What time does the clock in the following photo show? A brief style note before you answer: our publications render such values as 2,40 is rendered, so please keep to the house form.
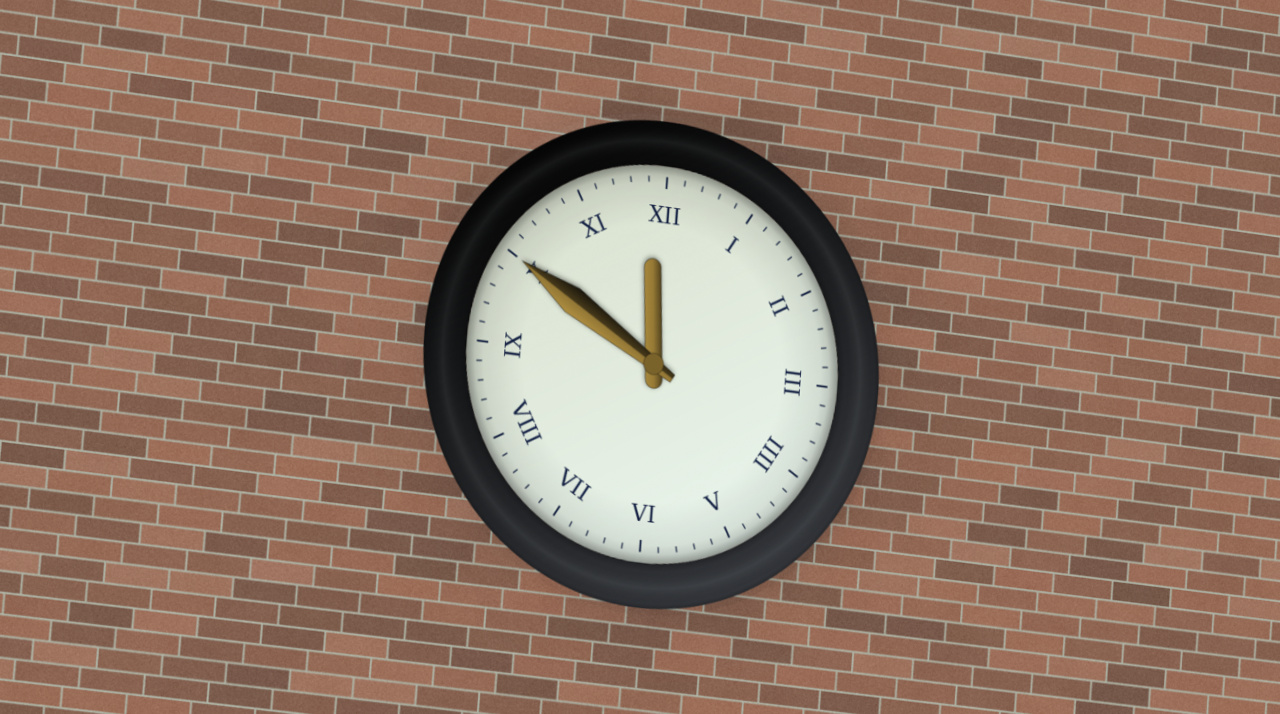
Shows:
11,50
